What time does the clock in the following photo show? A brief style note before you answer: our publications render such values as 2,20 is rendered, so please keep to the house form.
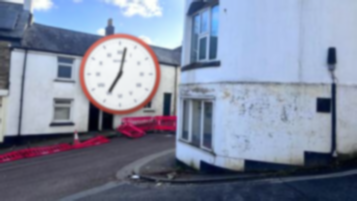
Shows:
7,02
